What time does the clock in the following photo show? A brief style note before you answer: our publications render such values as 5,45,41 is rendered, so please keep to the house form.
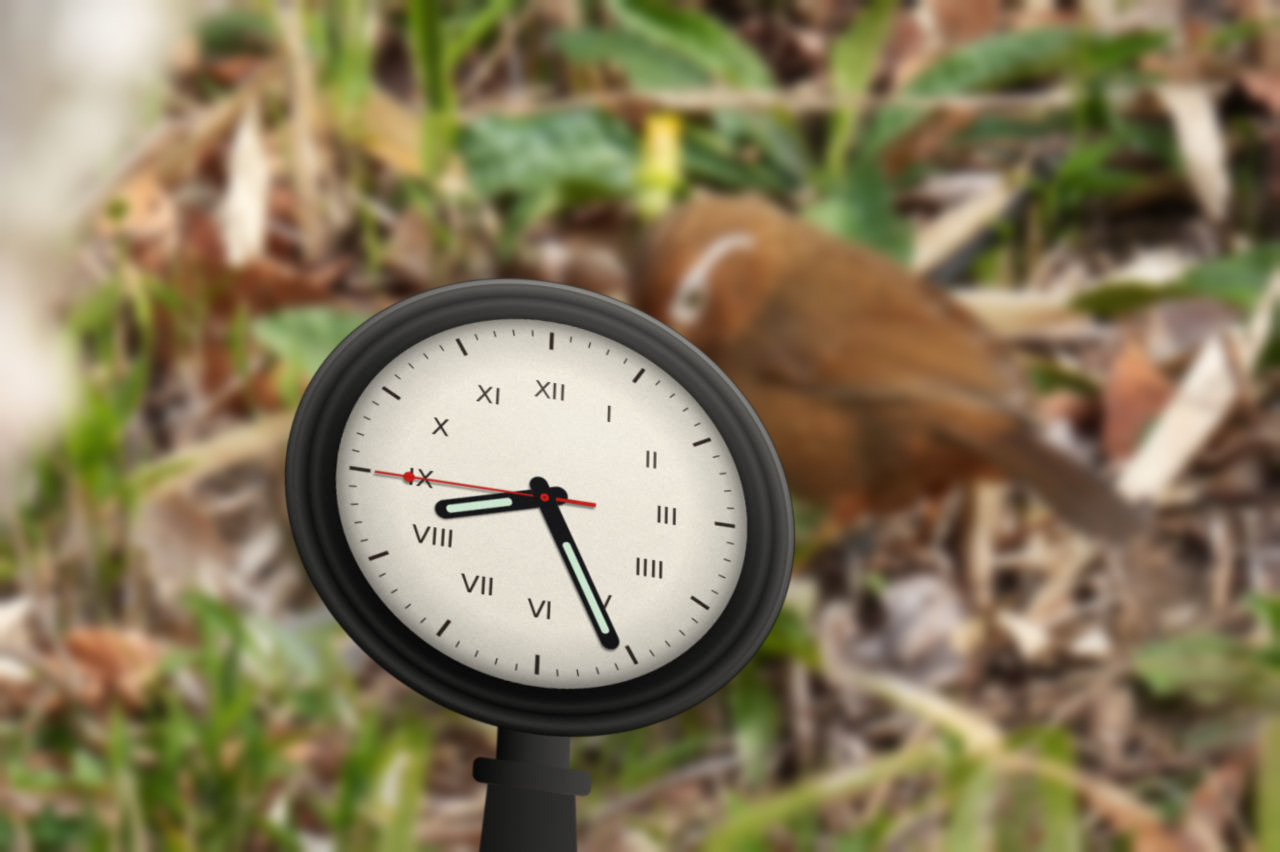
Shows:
8,25,45
